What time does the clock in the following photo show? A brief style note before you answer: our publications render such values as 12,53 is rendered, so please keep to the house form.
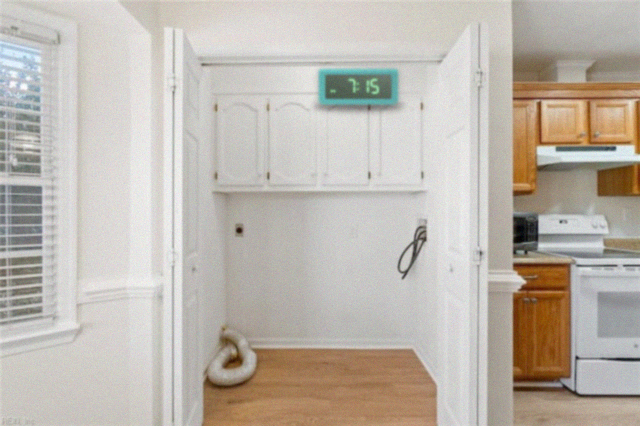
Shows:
7,15
